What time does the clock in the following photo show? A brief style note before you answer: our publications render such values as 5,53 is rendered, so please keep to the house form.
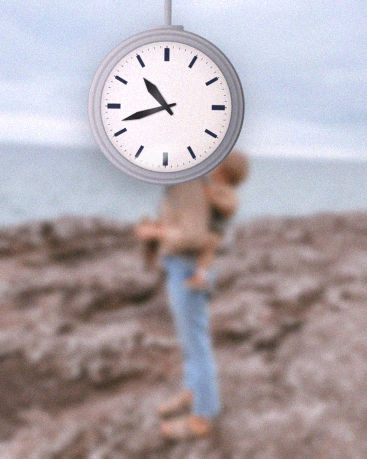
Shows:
10,42
